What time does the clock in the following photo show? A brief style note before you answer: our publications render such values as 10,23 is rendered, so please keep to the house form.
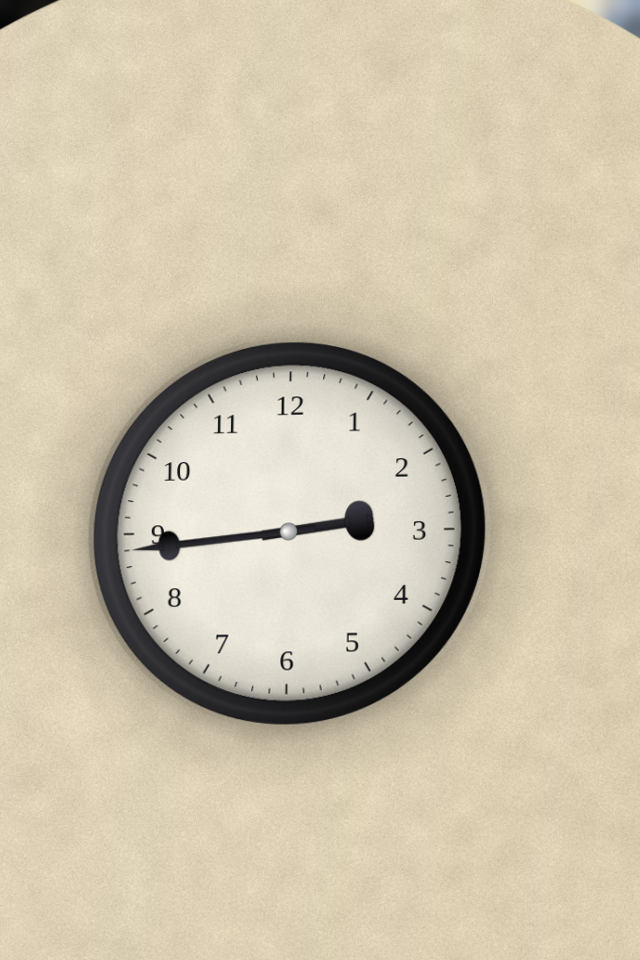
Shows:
2,44
